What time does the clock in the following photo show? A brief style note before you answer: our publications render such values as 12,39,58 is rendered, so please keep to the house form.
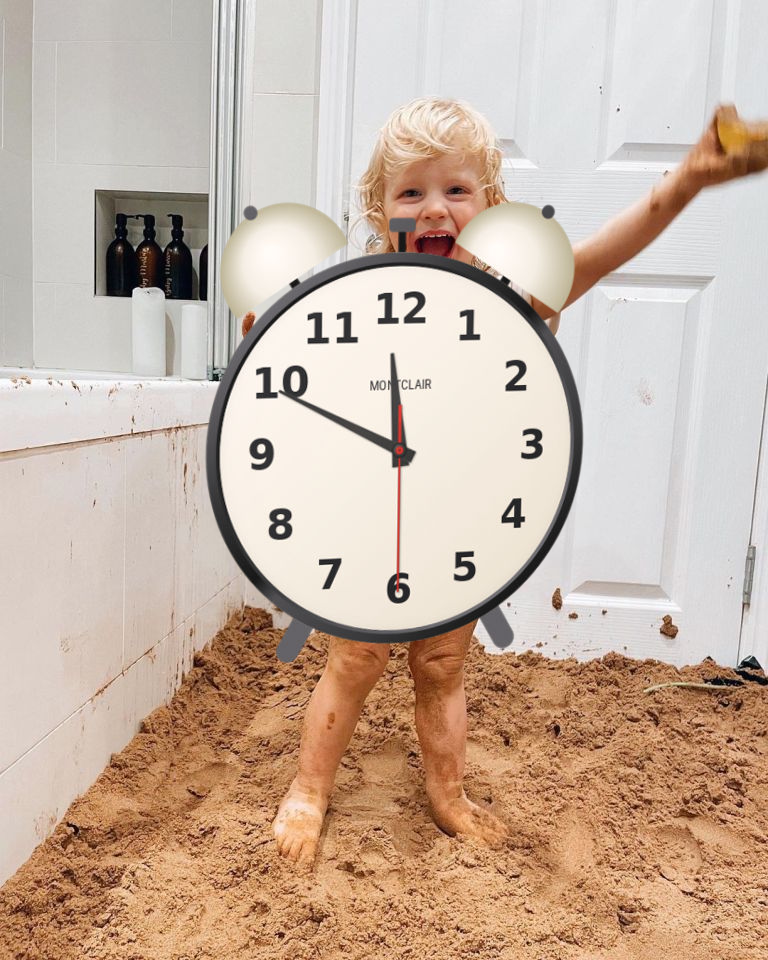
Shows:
11,49,30
